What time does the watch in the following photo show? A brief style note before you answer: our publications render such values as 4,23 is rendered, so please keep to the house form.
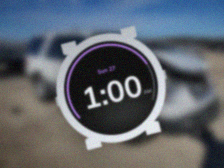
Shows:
1,00
